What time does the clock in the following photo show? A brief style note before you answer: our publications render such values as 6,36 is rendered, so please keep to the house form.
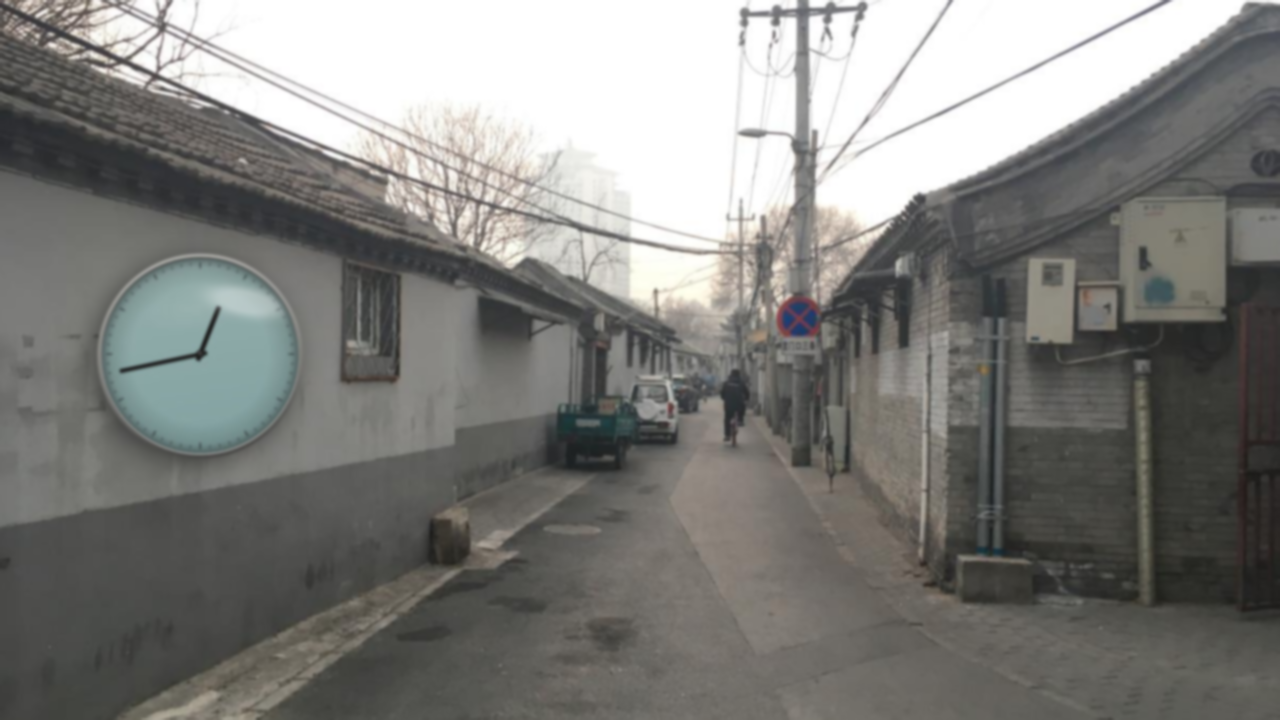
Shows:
12,43
